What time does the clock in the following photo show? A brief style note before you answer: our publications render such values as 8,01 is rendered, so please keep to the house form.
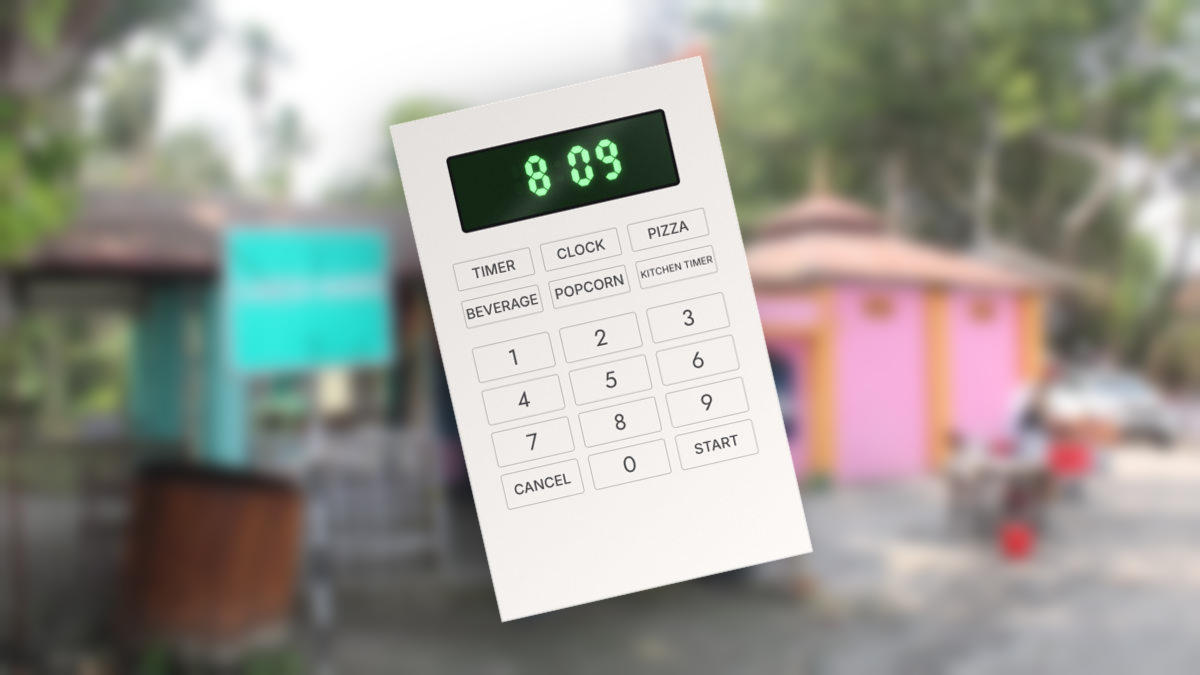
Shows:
8,09
